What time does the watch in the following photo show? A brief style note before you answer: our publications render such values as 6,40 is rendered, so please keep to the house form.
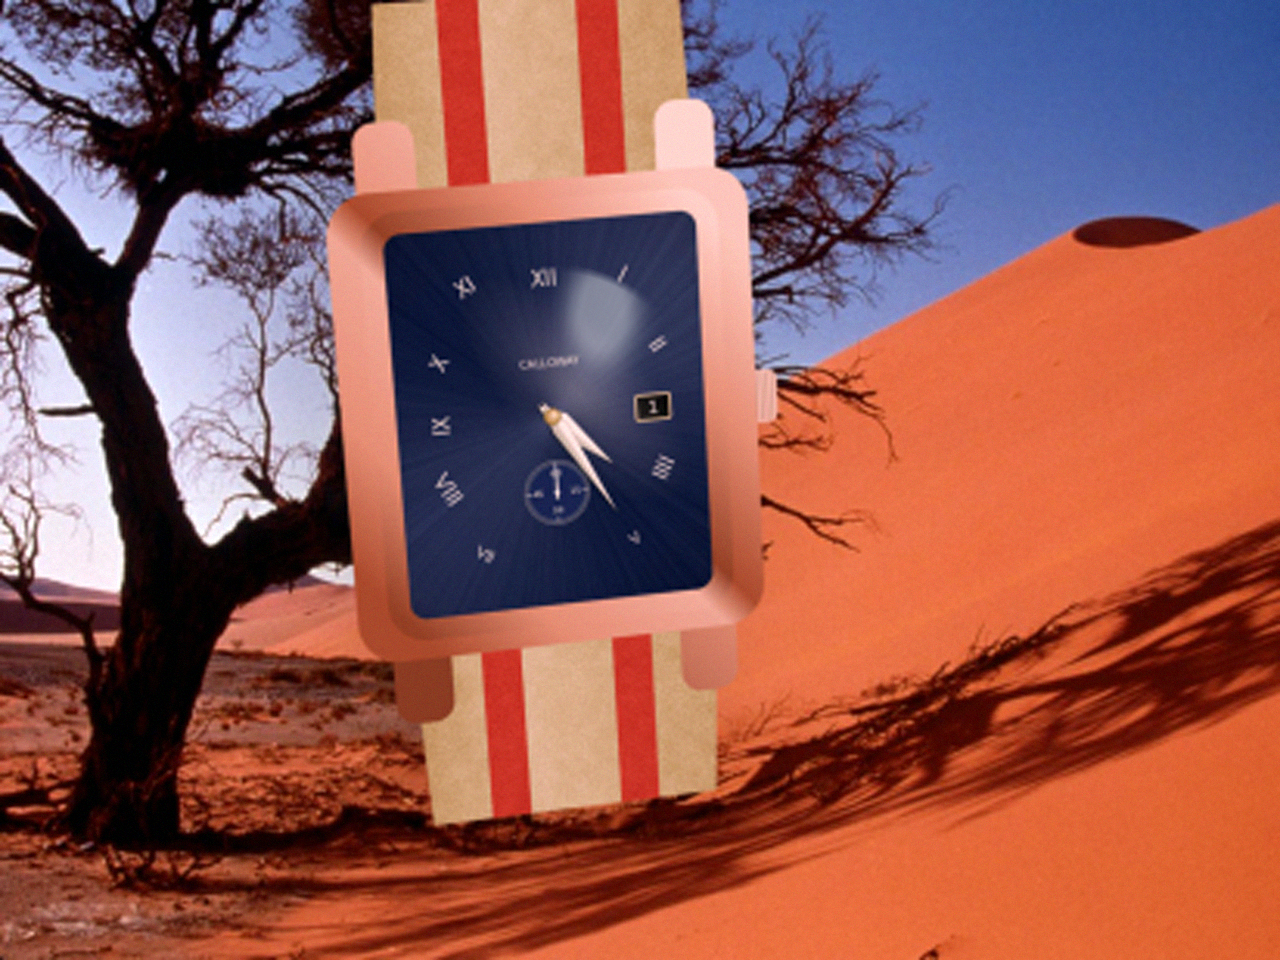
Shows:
4,25
